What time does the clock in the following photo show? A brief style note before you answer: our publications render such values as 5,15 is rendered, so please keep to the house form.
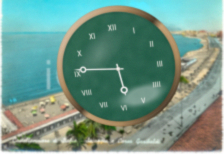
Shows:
5,46
